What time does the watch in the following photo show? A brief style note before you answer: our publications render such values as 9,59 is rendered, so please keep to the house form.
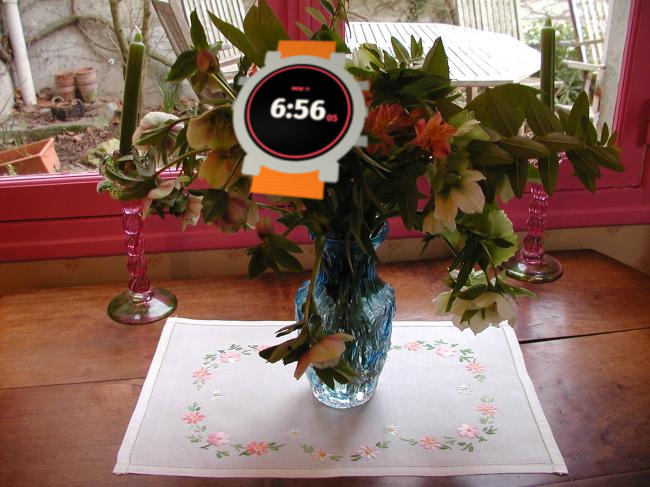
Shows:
6,56
